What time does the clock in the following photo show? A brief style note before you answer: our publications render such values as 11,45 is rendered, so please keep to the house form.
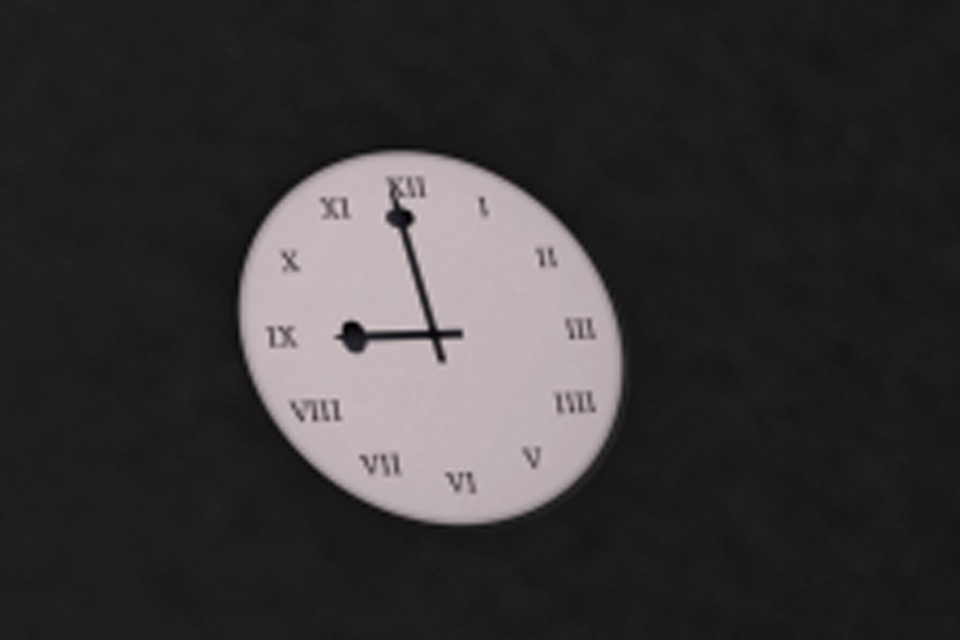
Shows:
8,59
